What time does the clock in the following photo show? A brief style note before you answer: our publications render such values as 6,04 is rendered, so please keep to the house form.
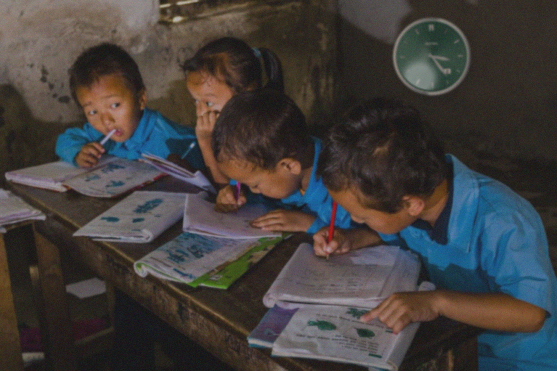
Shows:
3,24
